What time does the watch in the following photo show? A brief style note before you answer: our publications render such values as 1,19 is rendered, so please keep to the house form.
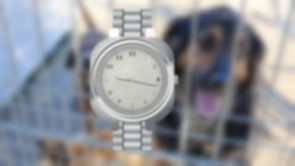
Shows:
9,17
